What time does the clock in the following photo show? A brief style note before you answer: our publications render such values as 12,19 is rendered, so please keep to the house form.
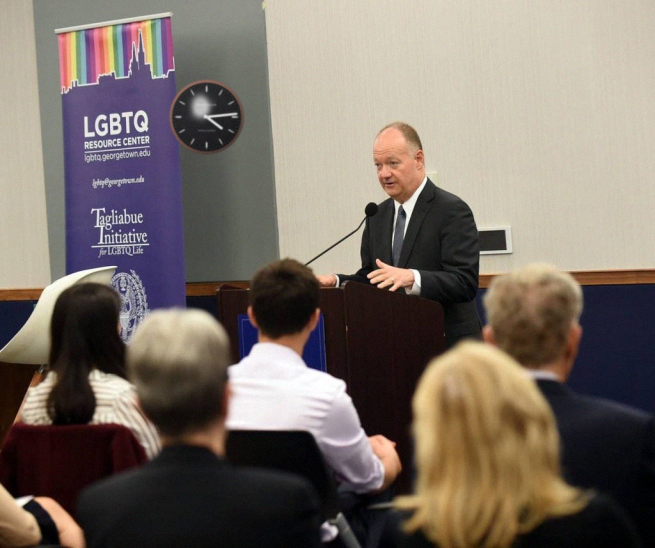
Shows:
4,14
